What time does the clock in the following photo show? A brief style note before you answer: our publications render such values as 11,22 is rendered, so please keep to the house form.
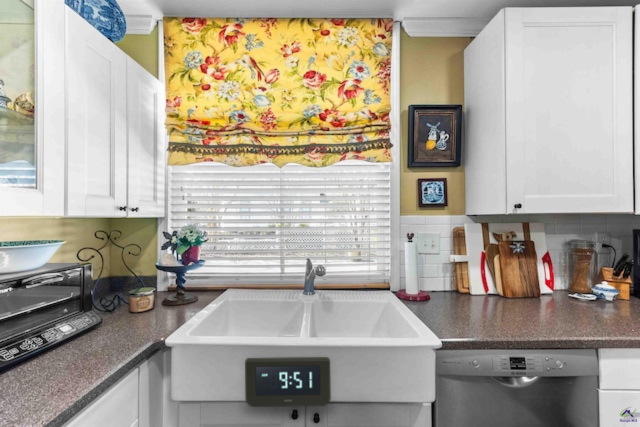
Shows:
9,51
